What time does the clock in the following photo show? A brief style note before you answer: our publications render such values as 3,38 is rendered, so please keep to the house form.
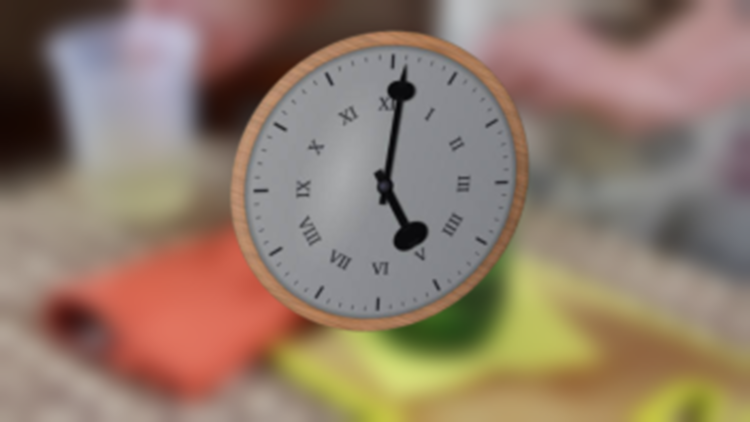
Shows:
5,01
